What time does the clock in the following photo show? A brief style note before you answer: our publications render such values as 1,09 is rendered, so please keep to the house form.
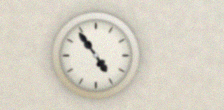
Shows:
4,54
